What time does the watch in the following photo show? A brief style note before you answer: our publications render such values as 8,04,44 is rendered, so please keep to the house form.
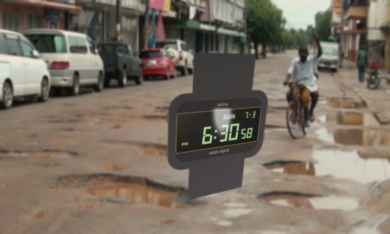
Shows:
6,30,58
